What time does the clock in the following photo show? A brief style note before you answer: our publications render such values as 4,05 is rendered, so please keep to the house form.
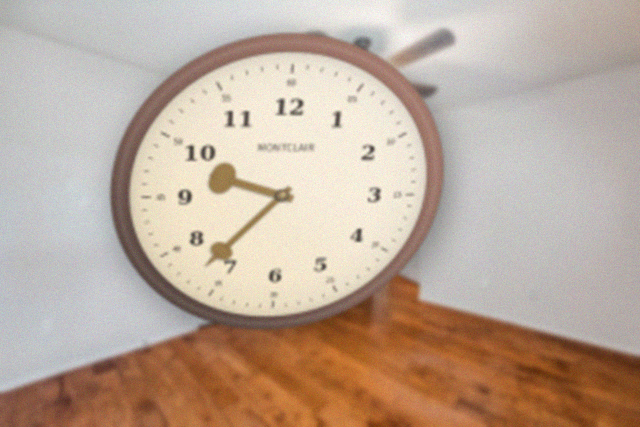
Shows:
9,37
